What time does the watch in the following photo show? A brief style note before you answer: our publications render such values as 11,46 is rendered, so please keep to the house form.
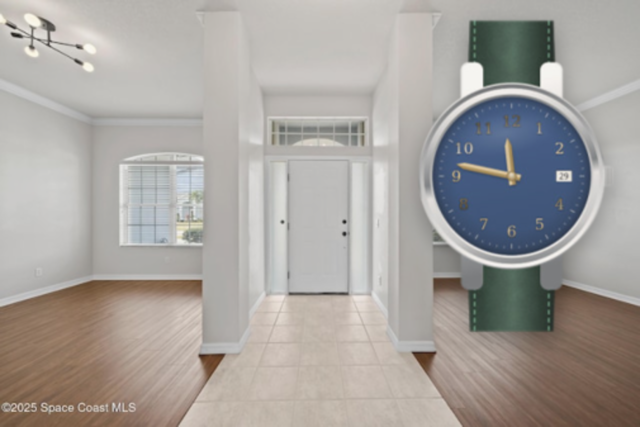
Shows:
11,47
